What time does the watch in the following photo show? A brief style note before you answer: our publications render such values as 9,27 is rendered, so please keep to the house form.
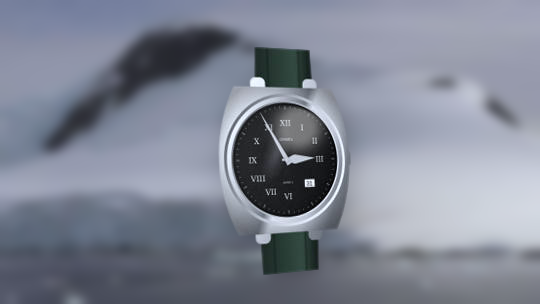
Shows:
2,55
